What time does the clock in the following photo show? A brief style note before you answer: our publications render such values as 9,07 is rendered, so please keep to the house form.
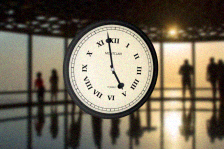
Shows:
4,58
